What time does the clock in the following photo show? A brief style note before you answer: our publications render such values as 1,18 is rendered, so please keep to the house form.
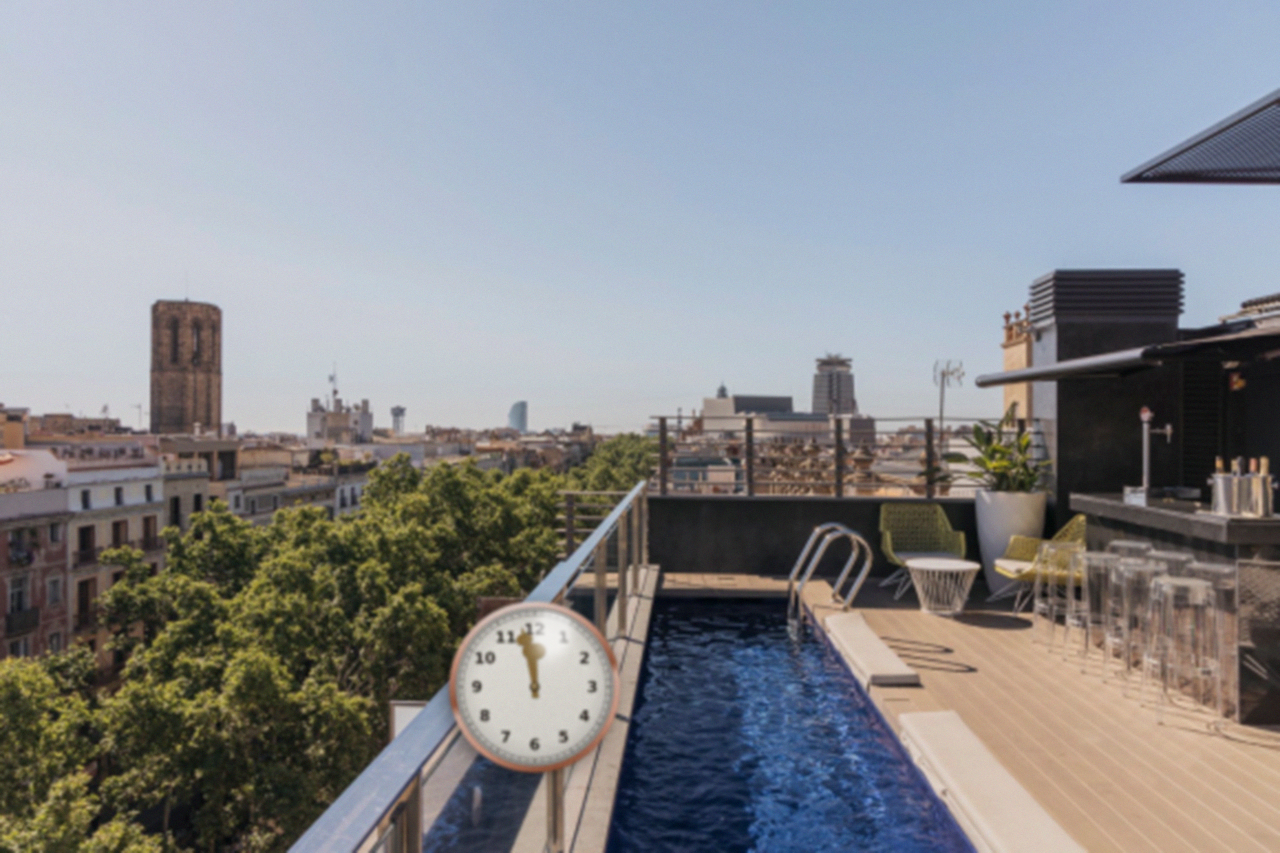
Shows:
11,58
